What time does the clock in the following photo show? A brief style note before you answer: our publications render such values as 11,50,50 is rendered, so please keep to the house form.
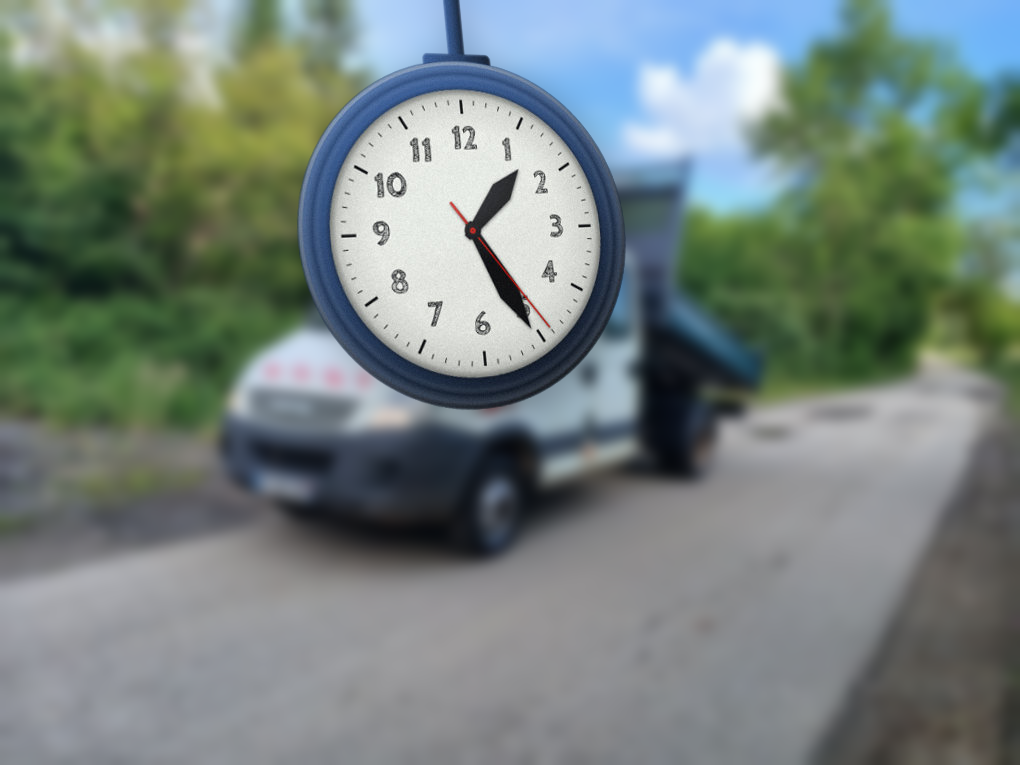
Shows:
1,25,24
